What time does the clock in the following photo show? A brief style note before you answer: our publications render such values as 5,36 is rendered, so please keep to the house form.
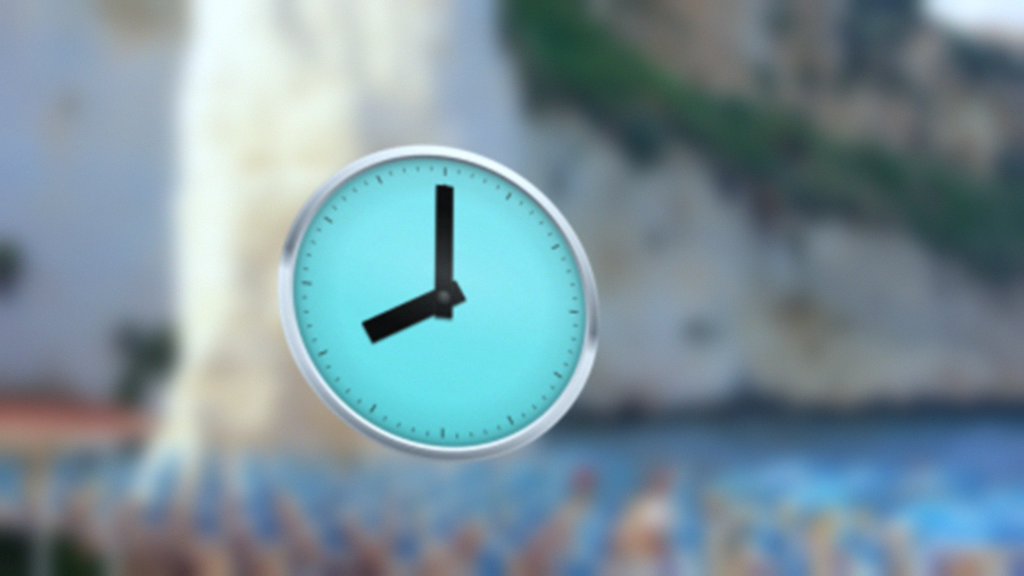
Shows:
8,00
